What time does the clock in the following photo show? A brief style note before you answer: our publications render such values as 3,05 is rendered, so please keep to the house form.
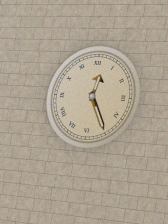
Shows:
12,25
